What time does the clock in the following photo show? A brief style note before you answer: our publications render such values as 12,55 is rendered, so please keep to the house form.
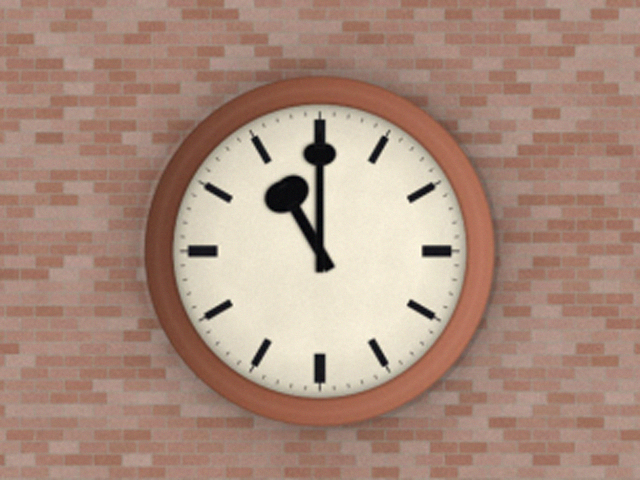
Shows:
11,00
